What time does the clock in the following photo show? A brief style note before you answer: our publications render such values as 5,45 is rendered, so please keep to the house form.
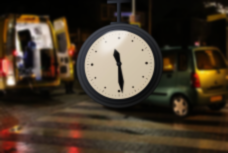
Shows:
11,29
